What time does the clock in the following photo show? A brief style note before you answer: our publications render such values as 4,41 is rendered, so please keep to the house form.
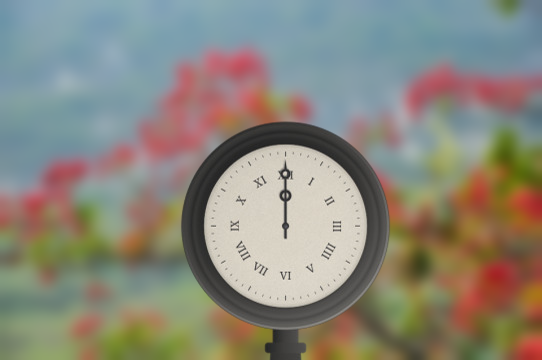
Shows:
12,00
